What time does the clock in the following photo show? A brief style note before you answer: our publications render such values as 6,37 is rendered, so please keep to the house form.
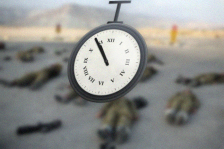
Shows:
10,54
